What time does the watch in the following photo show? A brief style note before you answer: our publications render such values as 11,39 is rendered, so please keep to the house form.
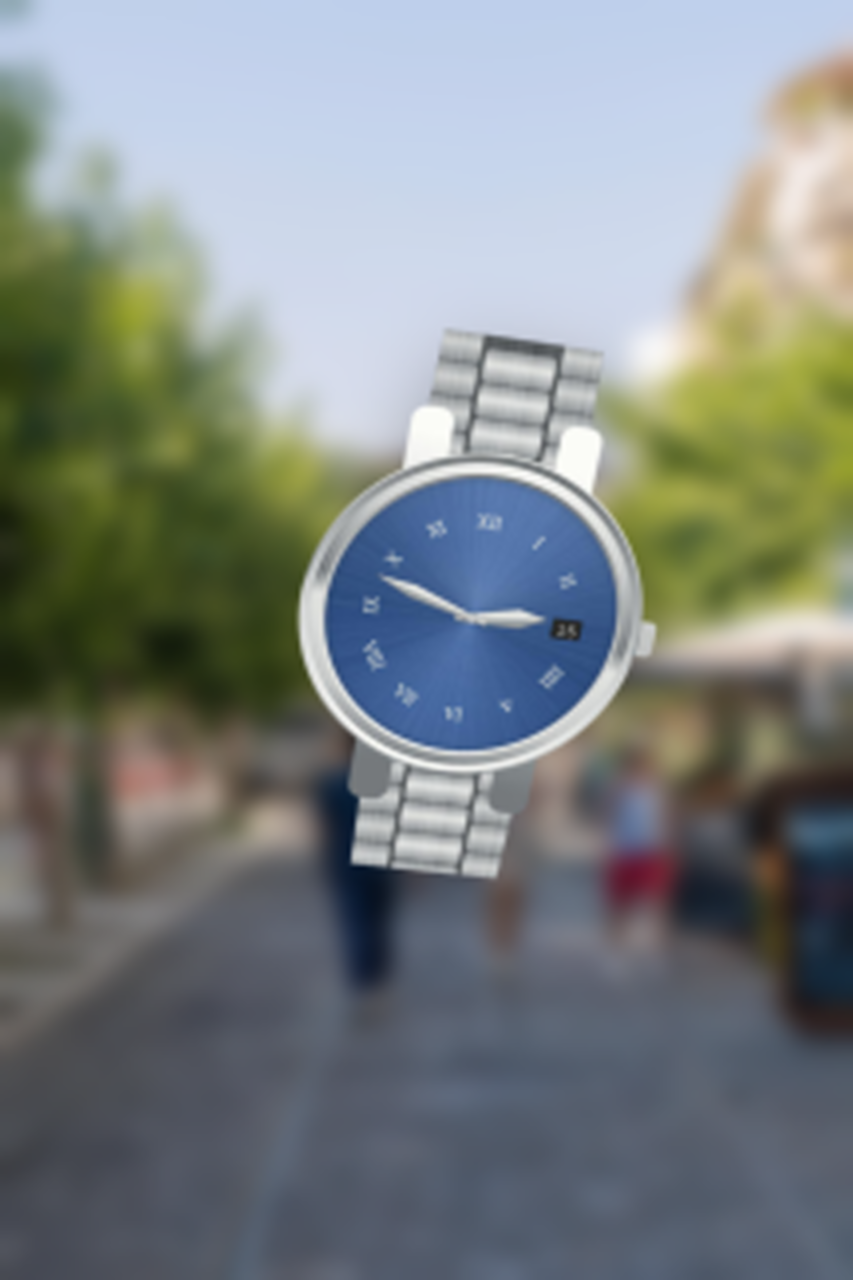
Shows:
2,48
